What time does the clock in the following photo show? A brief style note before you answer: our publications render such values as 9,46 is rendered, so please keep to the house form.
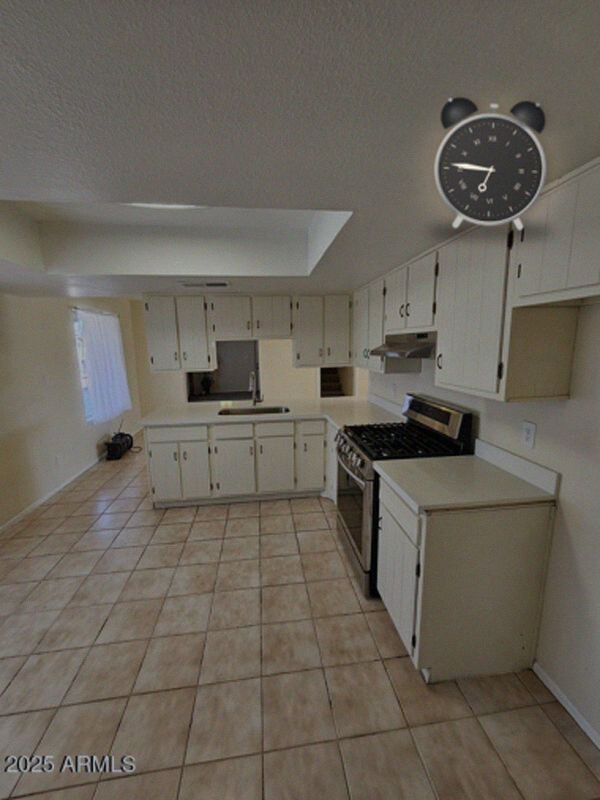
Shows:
6,46
